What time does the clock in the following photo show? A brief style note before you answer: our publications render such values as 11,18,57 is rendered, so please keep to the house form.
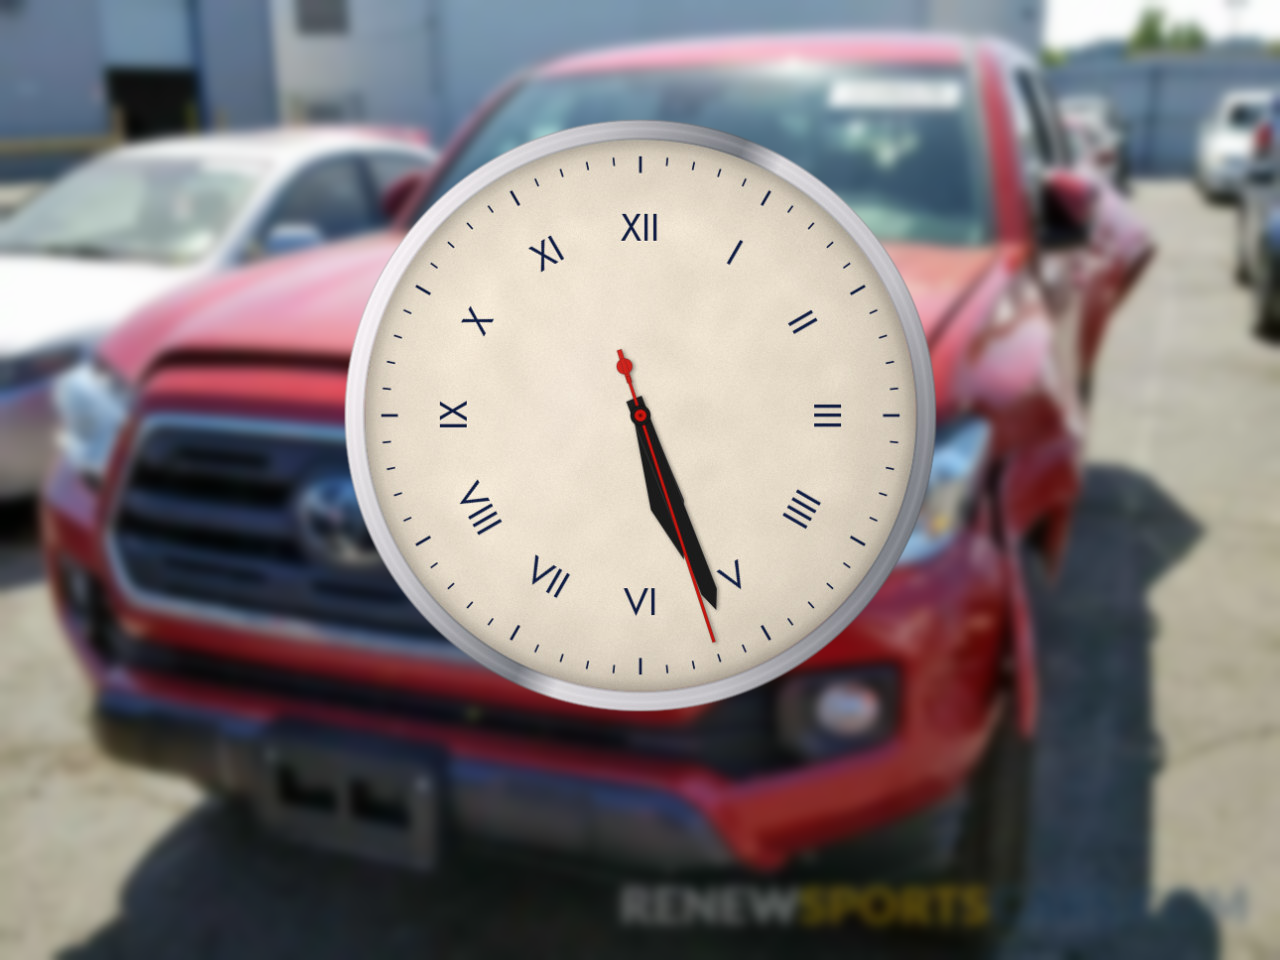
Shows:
5,26,27
